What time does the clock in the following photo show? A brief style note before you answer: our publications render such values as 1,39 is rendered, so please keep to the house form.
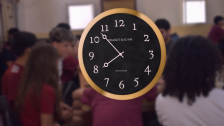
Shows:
7,53
